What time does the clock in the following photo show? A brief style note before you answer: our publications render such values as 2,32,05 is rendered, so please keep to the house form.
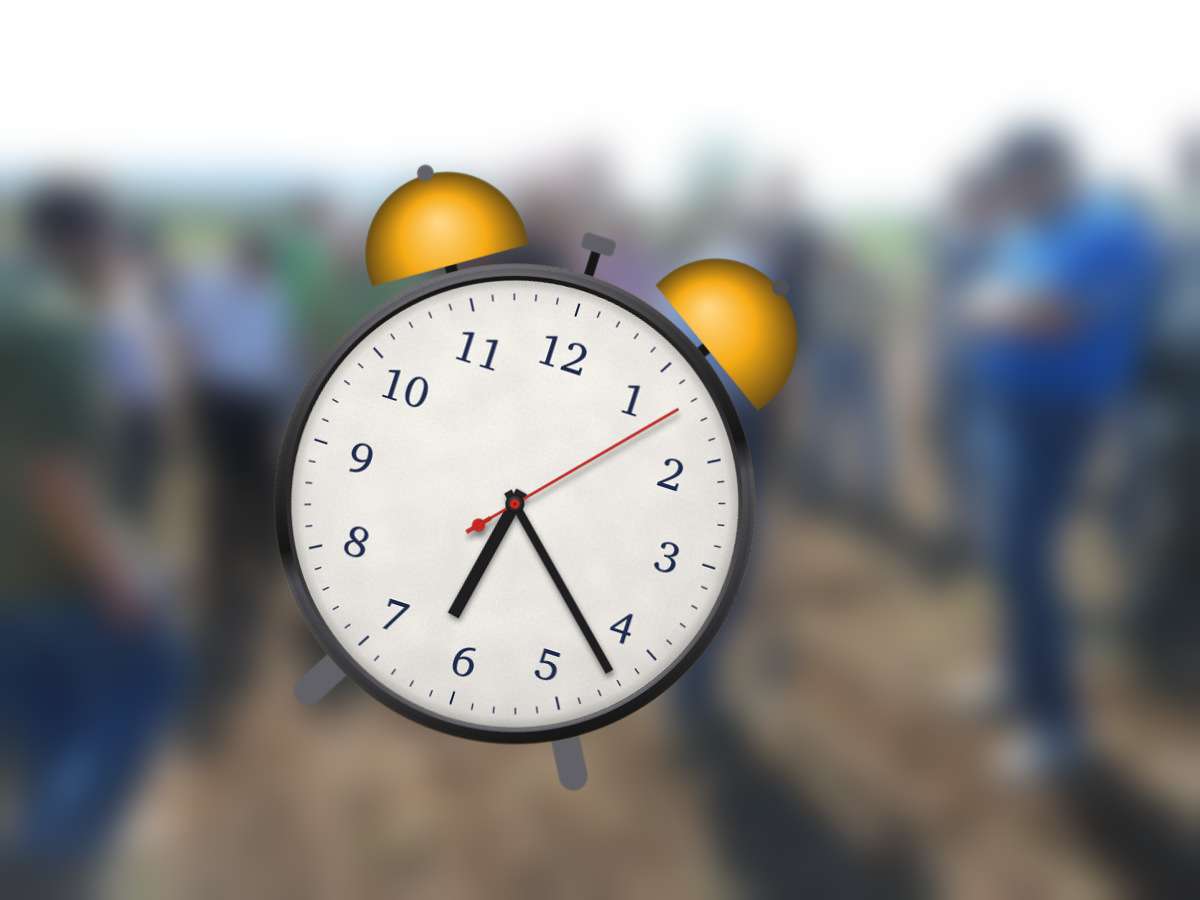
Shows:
6,22,07
